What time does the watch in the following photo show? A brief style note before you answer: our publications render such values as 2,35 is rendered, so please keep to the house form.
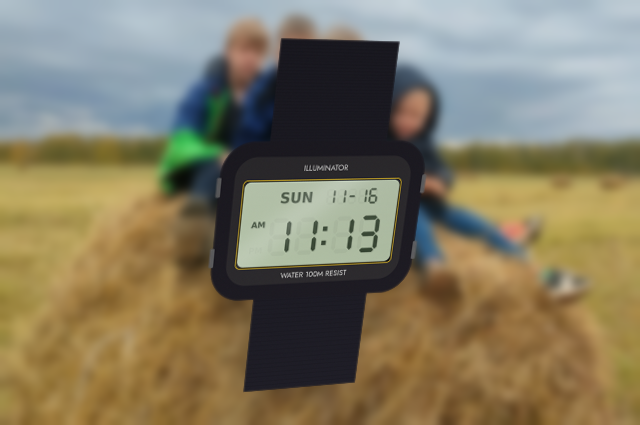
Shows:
11,13
